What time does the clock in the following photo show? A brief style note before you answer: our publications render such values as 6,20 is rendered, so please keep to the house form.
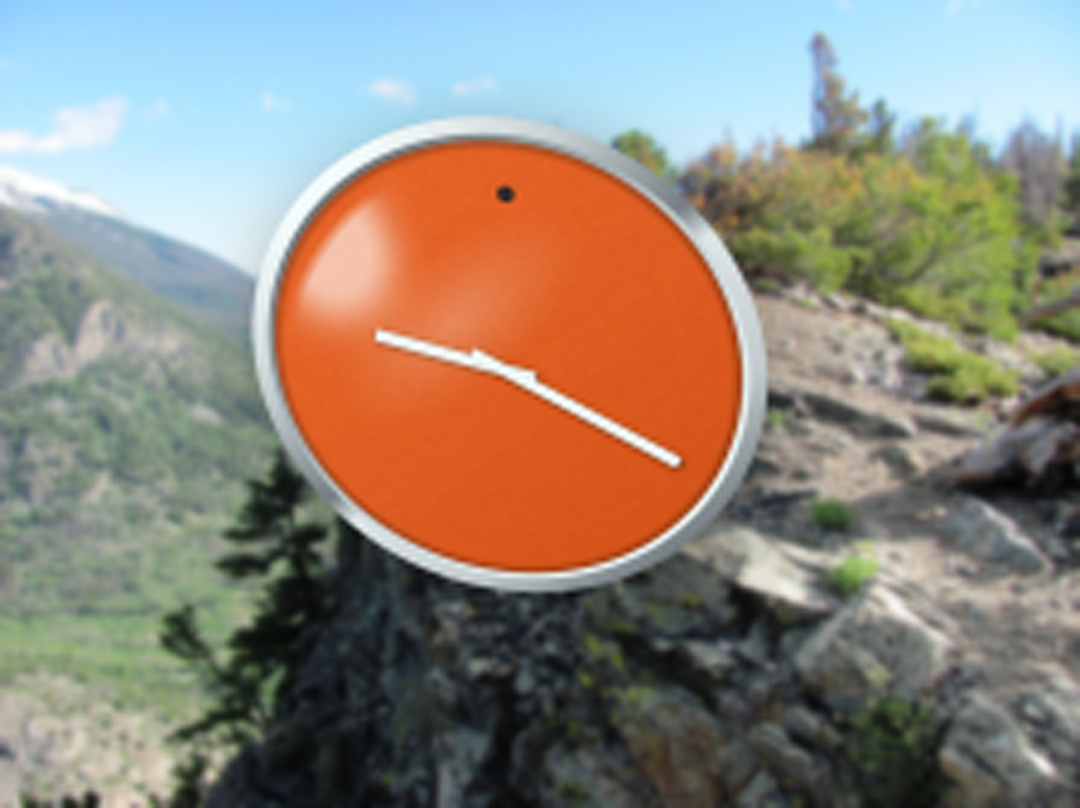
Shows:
9,19
